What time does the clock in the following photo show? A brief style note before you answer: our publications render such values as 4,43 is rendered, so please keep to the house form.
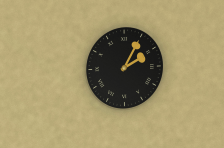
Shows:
2,05
